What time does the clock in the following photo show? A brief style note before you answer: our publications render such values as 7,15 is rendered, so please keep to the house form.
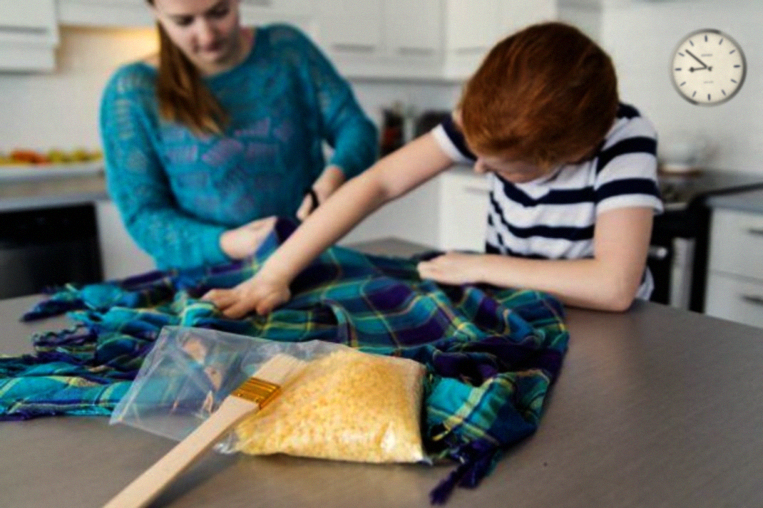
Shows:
8,52
